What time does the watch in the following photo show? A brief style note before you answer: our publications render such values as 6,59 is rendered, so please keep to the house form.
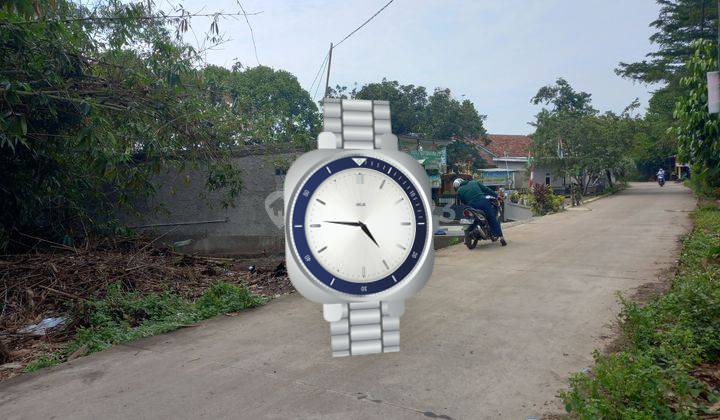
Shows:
4,46
